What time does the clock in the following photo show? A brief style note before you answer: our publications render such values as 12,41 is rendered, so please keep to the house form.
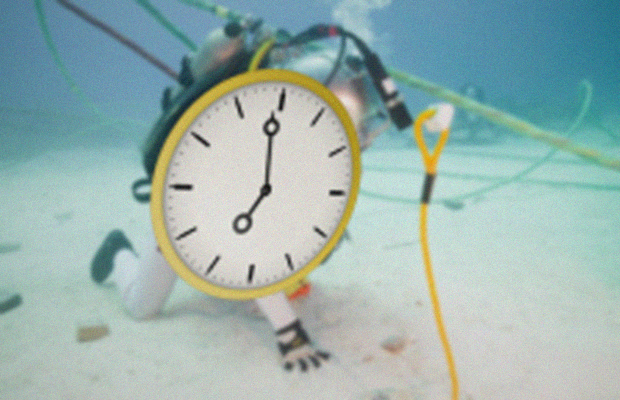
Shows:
6,59
